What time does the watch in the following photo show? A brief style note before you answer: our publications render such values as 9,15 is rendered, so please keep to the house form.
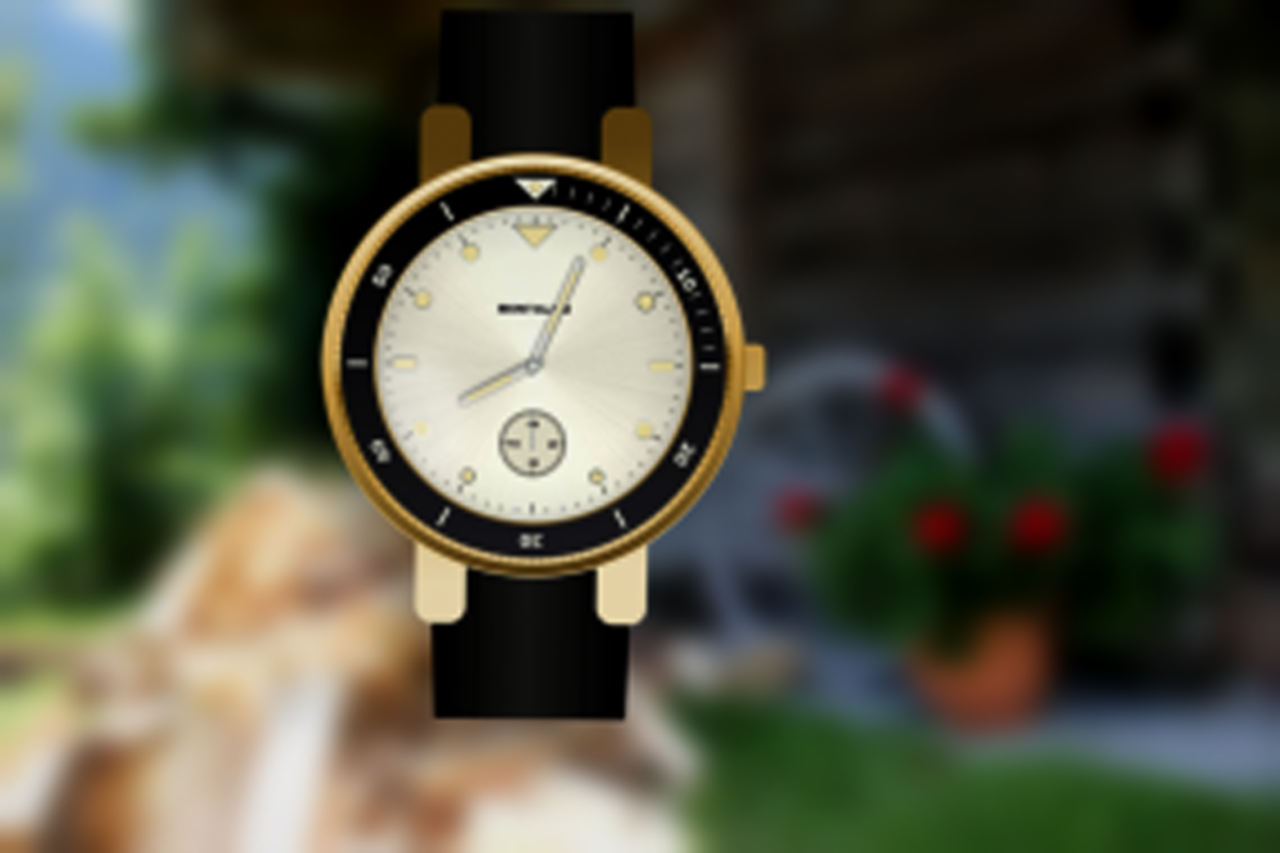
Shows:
8,04
